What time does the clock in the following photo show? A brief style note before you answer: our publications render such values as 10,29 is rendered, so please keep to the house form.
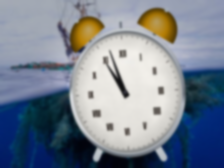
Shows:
10,57
